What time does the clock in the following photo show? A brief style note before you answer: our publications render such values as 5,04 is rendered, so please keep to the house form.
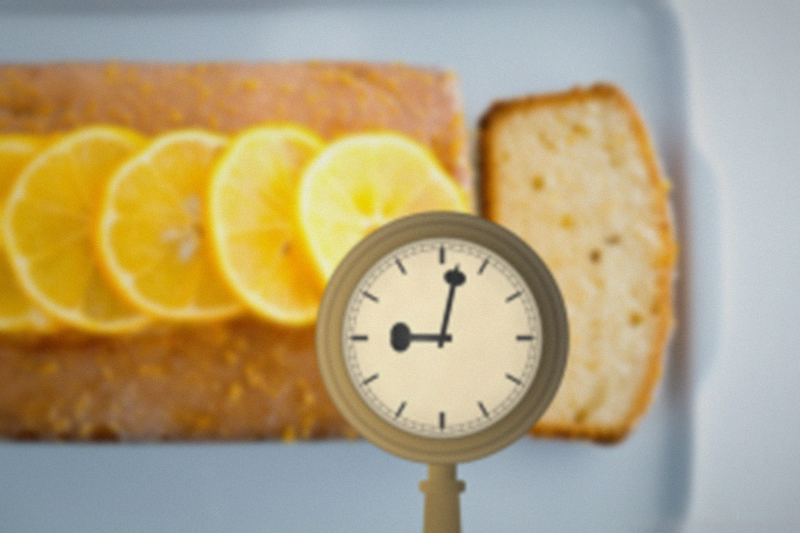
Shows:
9,02
